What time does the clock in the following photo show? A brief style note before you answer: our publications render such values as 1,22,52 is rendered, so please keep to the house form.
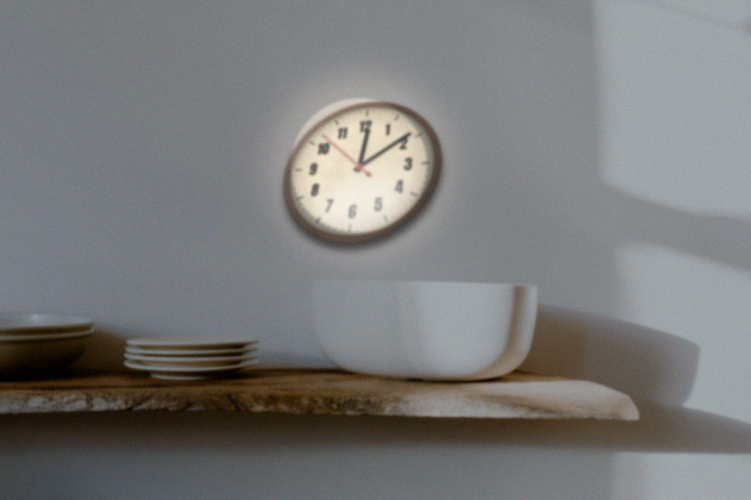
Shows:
12,08,52
